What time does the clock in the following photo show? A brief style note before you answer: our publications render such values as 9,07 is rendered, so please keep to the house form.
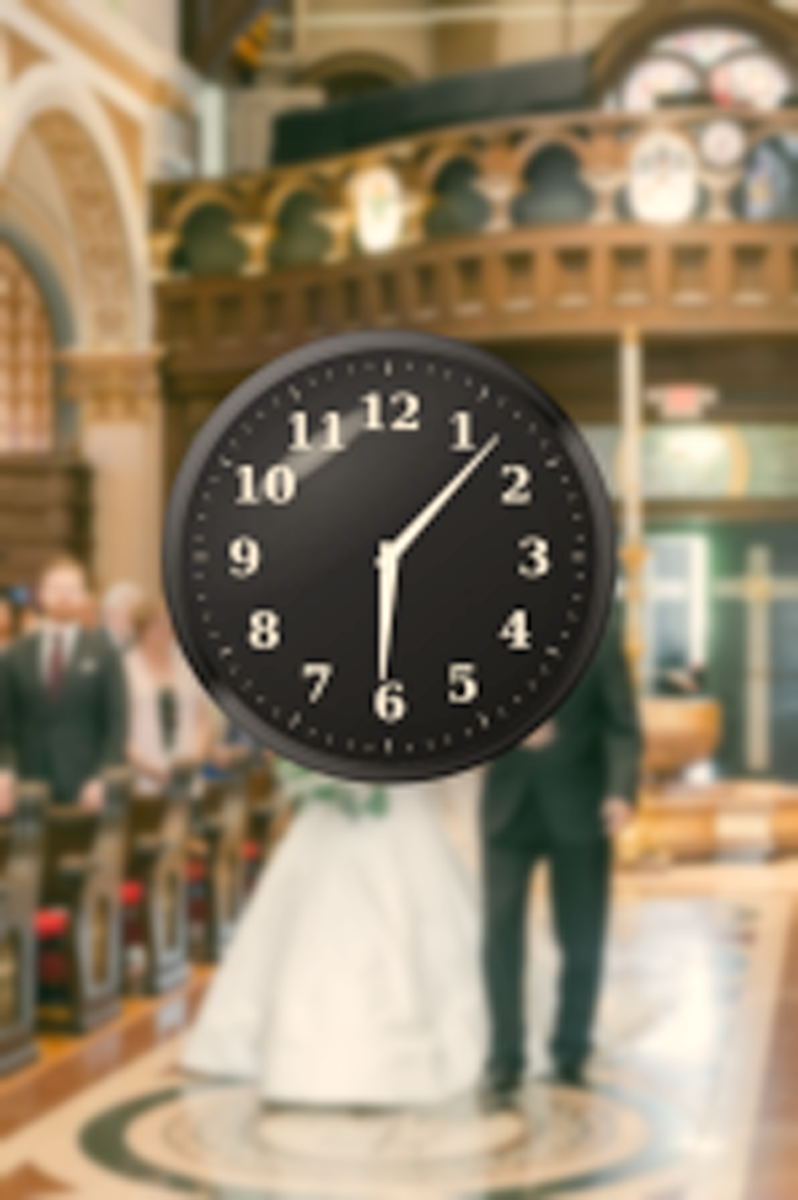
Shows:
6,07
